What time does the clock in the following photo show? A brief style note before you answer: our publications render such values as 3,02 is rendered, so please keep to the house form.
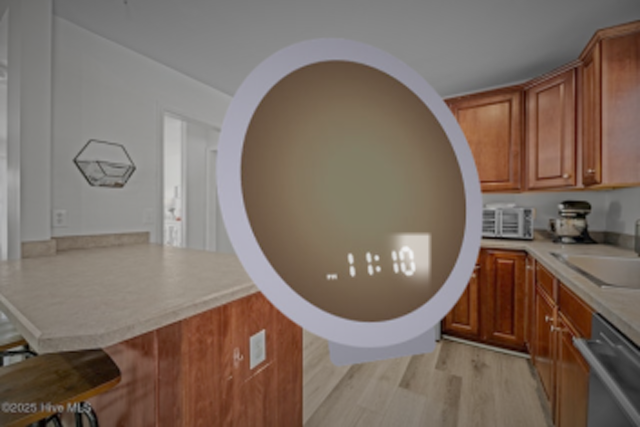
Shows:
11,10
